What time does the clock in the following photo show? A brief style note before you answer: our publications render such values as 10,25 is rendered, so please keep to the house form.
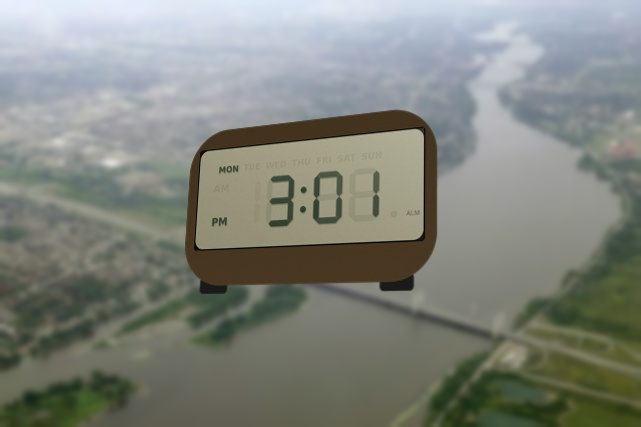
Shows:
3,01
